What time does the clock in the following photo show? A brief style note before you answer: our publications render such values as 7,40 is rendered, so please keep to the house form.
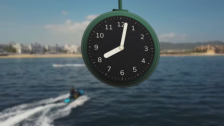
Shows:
8,02
